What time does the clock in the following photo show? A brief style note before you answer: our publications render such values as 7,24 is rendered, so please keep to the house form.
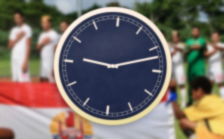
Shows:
9,12
